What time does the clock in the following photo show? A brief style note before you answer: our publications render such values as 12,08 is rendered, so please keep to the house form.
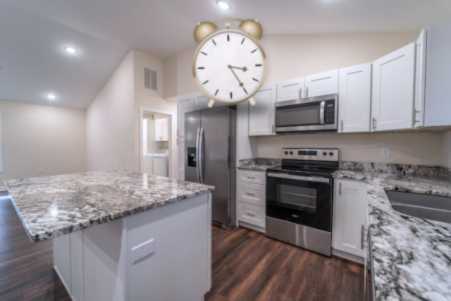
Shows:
3,25
